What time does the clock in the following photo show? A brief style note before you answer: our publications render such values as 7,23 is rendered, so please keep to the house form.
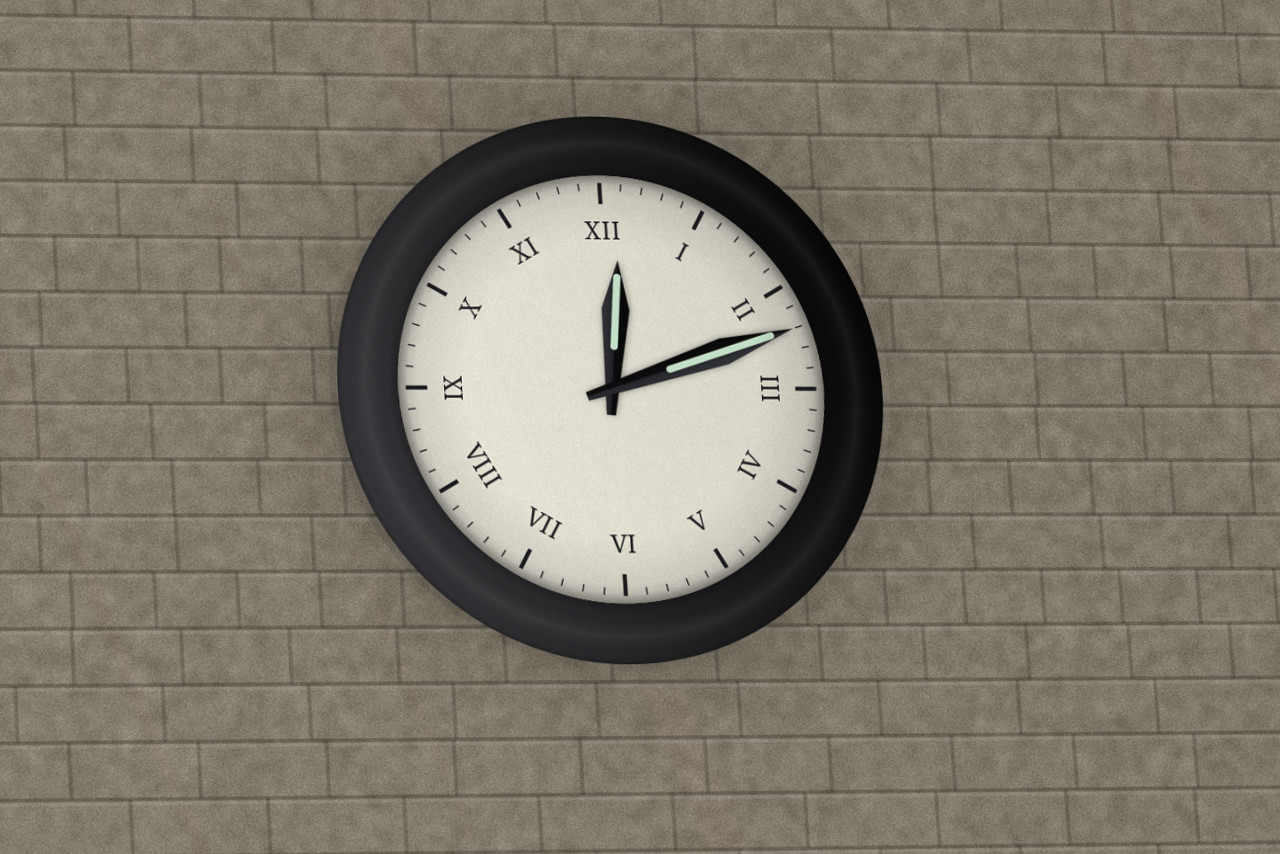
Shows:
12,12
